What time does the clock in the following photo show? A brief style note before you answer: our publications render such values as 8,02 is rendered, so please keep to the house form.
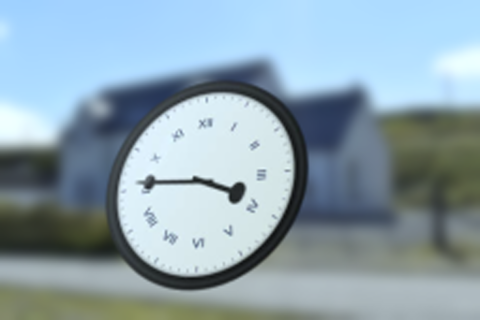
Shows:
3,46
